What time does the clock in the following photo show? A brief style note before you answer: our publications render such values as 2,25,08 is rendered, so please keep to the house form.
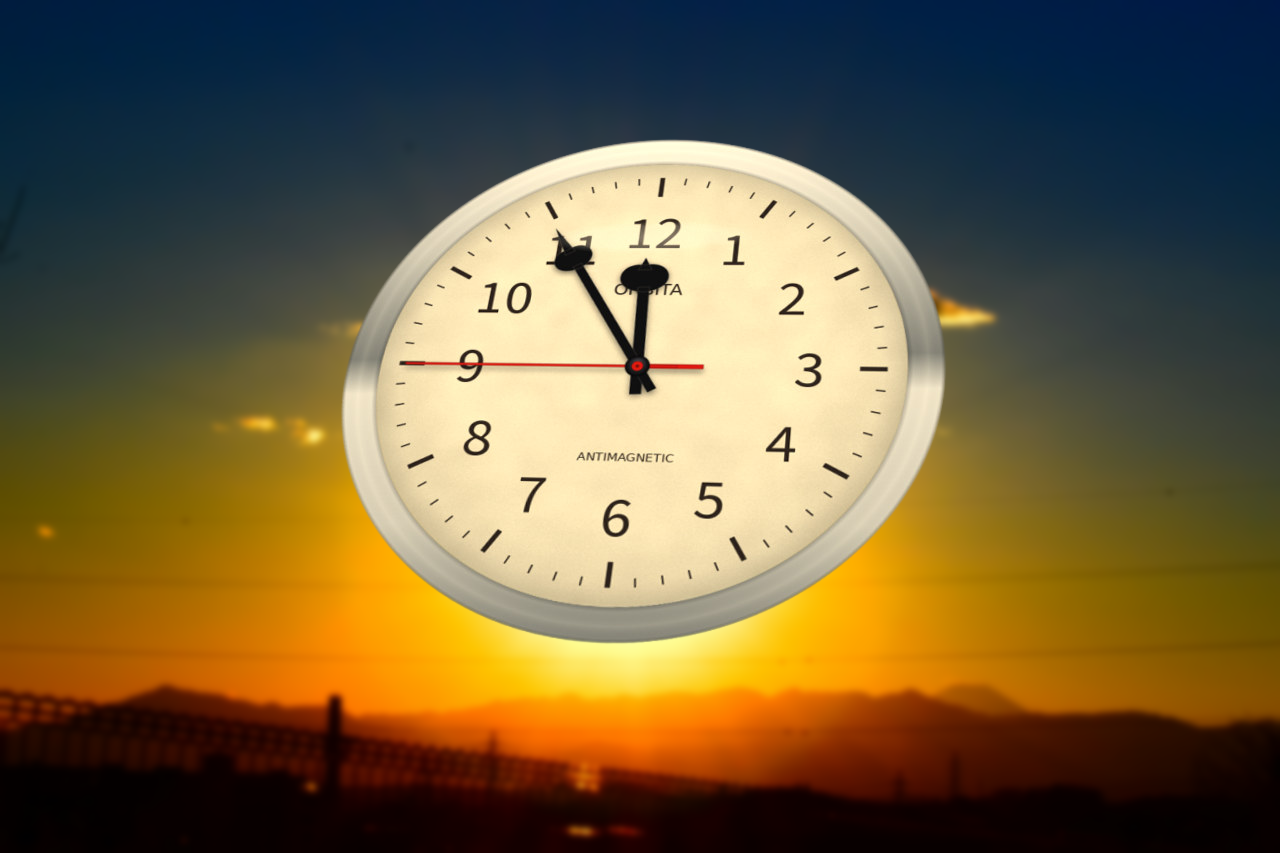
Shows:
11,54,45
